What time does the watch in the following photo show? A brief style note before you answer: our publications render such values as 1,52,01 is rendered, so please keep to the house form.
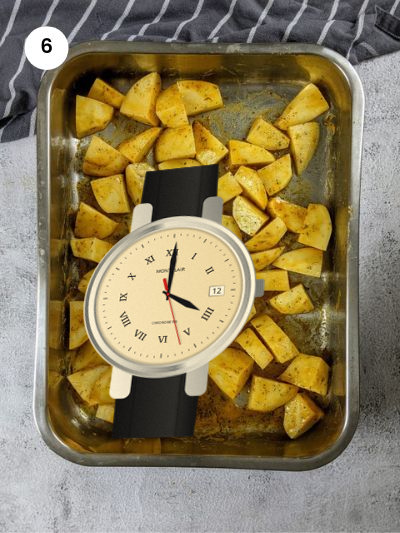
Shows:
4,00,27
